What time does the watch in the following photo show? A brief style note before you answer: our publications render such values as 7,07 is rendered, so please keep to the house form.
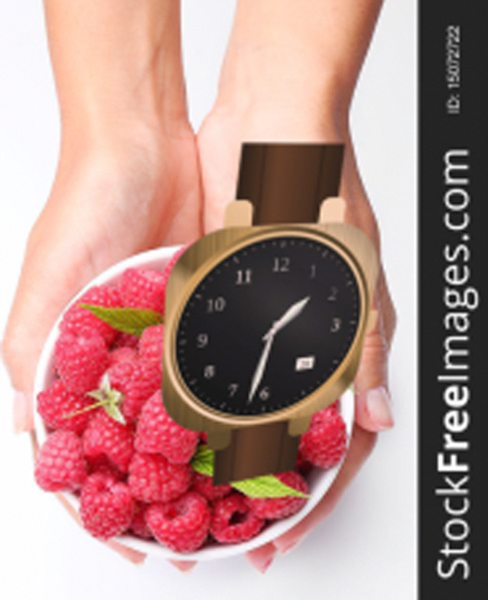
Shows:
1,32
